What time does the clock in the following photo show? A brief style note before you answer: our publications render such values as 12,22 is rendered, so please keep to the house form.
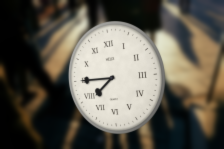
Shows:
7,45
